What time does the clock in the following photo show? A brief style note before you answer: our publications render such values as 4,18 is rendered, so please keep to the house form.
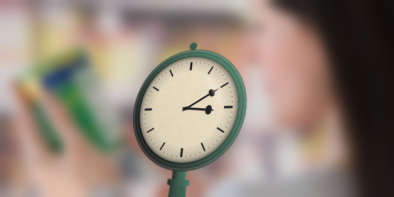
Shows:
3,10
